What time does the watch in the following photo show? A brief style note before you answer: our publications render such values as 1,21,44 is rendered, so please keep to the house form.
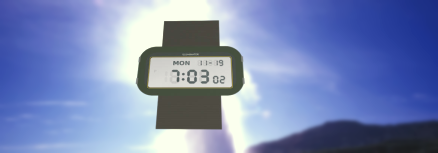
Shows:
7,03,02
